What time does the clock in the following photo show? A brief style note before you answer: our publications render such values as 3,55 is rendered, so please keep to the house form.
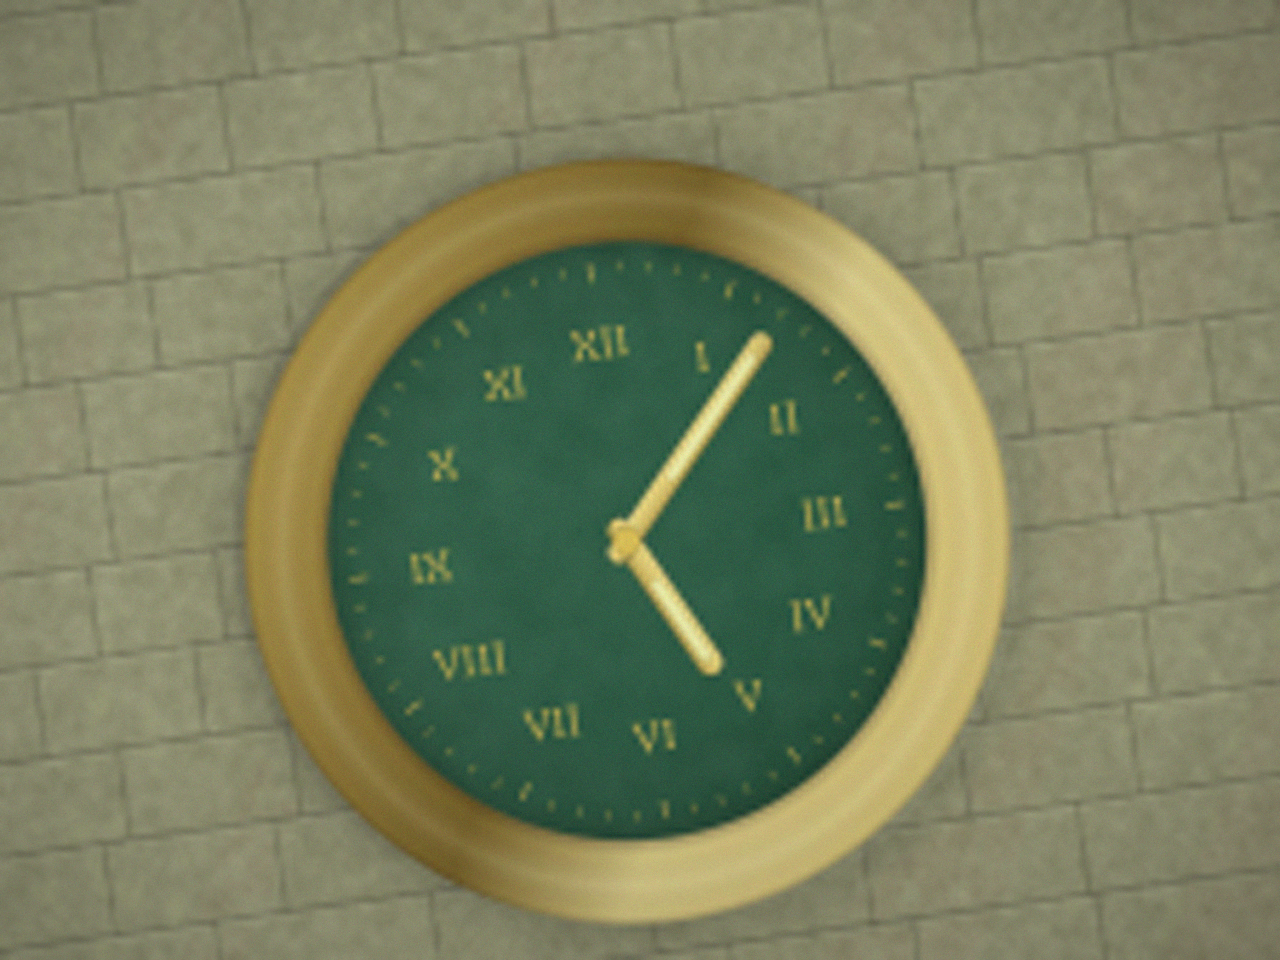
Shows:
5,07
